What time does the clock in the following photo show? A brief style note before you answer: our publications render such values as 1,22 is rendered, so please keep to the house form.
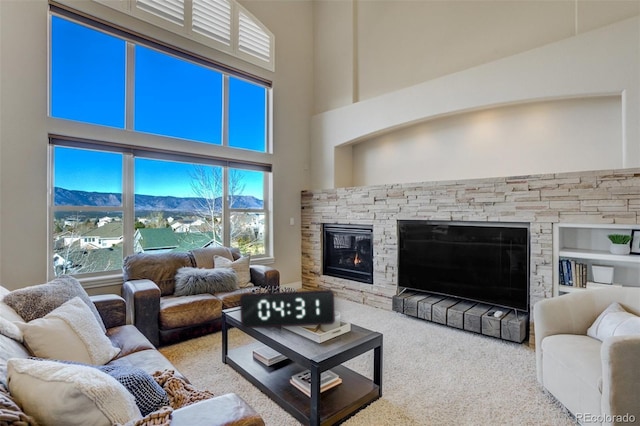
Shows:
4,31
